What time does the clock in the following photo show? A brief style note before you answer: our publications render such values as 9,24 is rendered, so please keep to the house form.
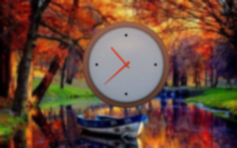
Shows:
10,38
